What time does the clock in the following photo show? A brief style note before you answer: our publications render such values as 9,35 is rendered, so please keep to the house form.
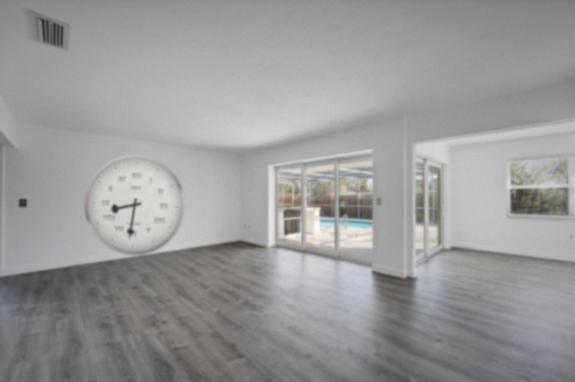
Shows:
8,31
